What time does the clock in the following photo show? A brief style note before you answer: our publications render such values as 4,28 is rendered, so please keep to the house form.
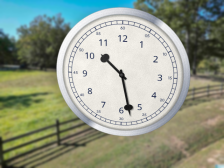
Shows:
10,28
